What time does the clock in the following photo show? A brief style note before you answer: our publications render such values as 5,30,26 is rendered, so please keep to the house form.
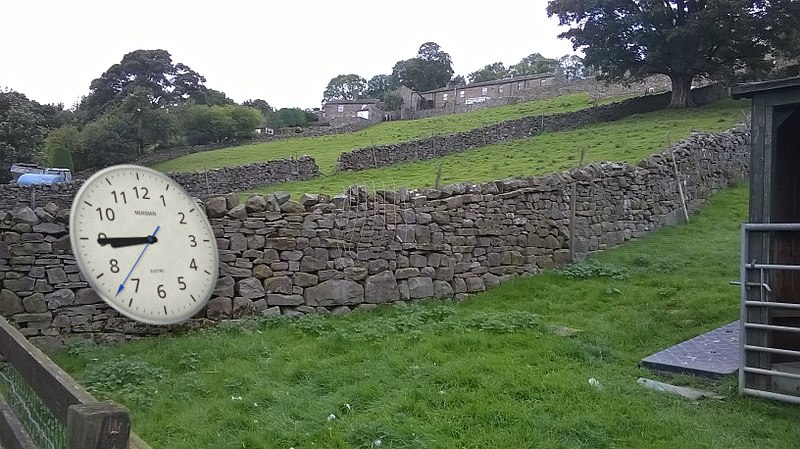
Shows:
8,44,37
